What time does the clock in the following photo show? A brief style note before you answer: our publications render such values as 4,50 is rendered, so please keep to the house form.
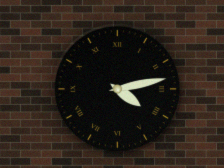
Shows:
4,13
